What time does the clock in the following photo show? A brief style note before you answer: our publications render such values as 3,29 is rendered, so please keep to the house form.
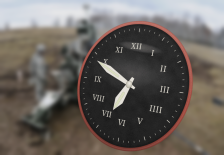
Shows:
6,49
